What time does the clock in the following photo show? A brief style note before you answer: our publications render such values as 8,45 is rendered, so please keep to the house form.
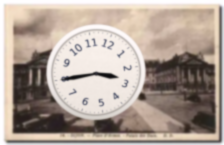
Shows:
2,40
